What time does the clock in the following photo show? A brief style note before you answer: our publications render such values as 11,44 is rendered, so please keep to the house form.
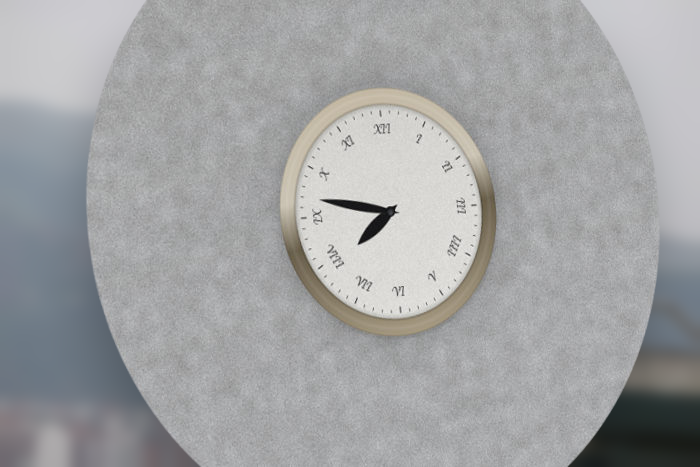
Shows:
7,47
